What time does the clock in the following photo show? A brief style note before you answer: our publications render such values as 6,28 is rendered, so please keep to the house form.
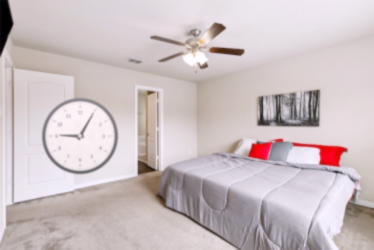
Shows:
9,05
